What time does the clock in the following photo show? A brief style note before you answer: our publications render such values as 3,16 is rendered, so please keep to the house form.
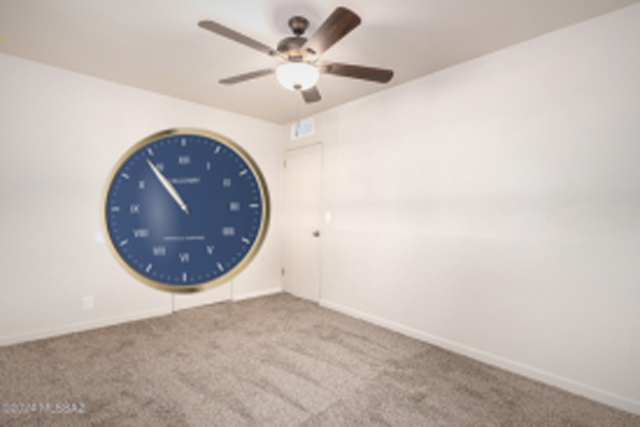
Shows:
10,54
